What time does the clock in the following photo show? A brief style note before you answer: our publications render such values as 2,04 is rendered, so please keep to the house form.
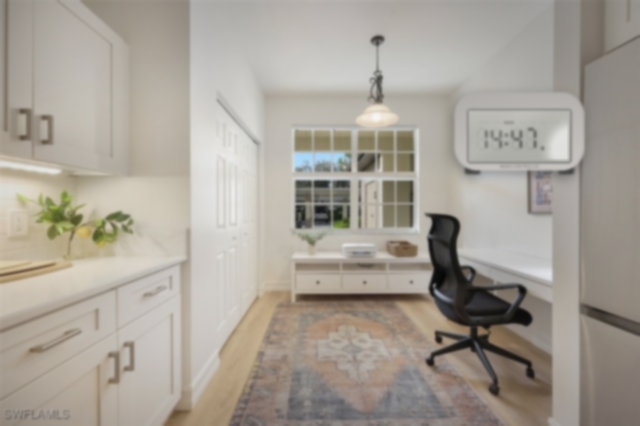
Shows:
14,47
